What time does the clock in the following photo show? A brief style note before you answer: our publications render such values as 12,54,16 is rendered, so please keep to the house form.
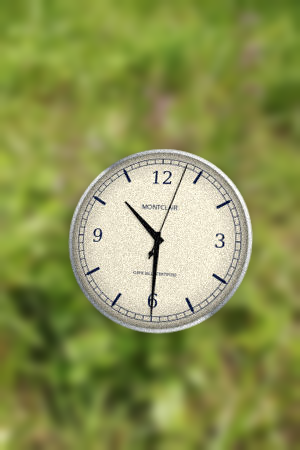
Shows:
10,30,03
